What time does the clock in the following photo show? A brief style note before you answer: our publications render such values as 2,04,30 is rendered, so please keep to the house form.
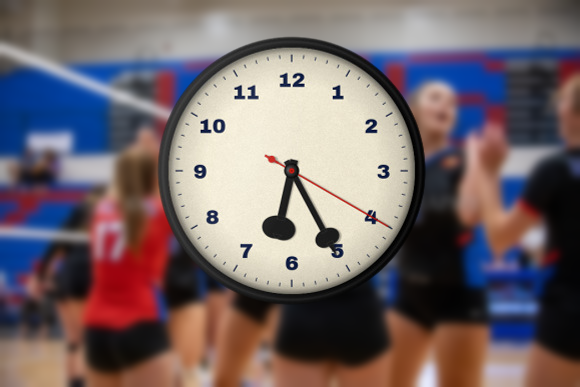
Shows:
6,25,20
